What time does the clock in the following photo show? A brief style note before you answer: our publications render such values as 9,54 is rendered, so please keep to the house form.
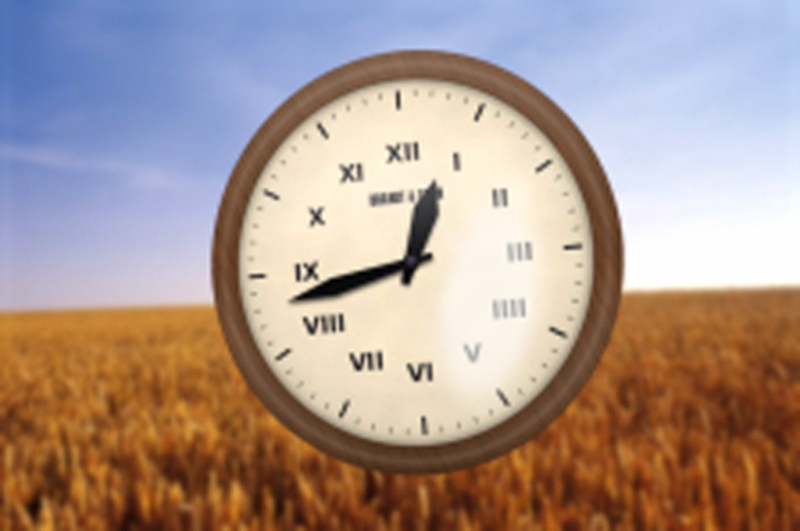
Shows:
12,43
